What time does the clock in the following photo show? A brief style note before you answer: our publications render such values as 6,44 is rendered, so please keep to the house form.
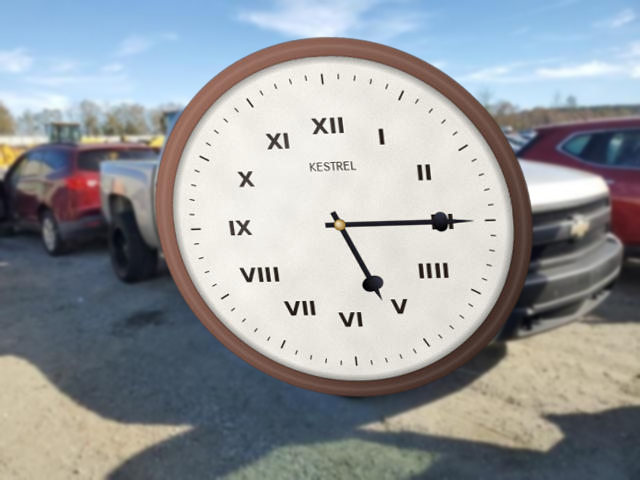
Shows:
5,15
